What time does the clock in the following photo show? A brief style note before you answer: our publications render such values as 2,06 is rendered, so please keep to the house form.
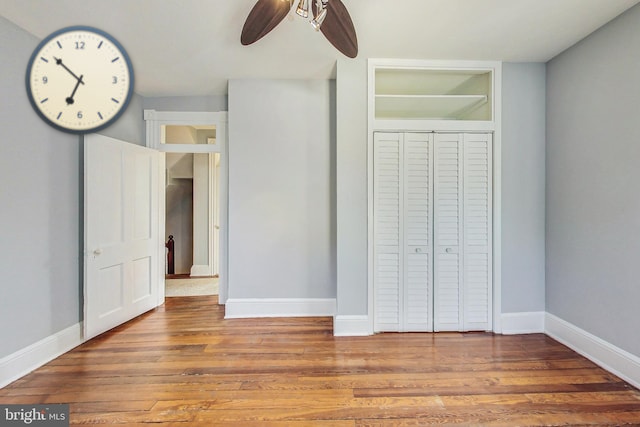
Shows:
6,52
